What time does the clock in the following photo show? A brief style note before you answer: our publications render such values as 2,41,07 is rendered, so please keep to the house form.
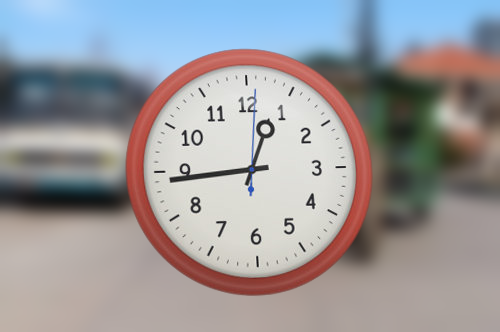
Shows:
12,44,01
